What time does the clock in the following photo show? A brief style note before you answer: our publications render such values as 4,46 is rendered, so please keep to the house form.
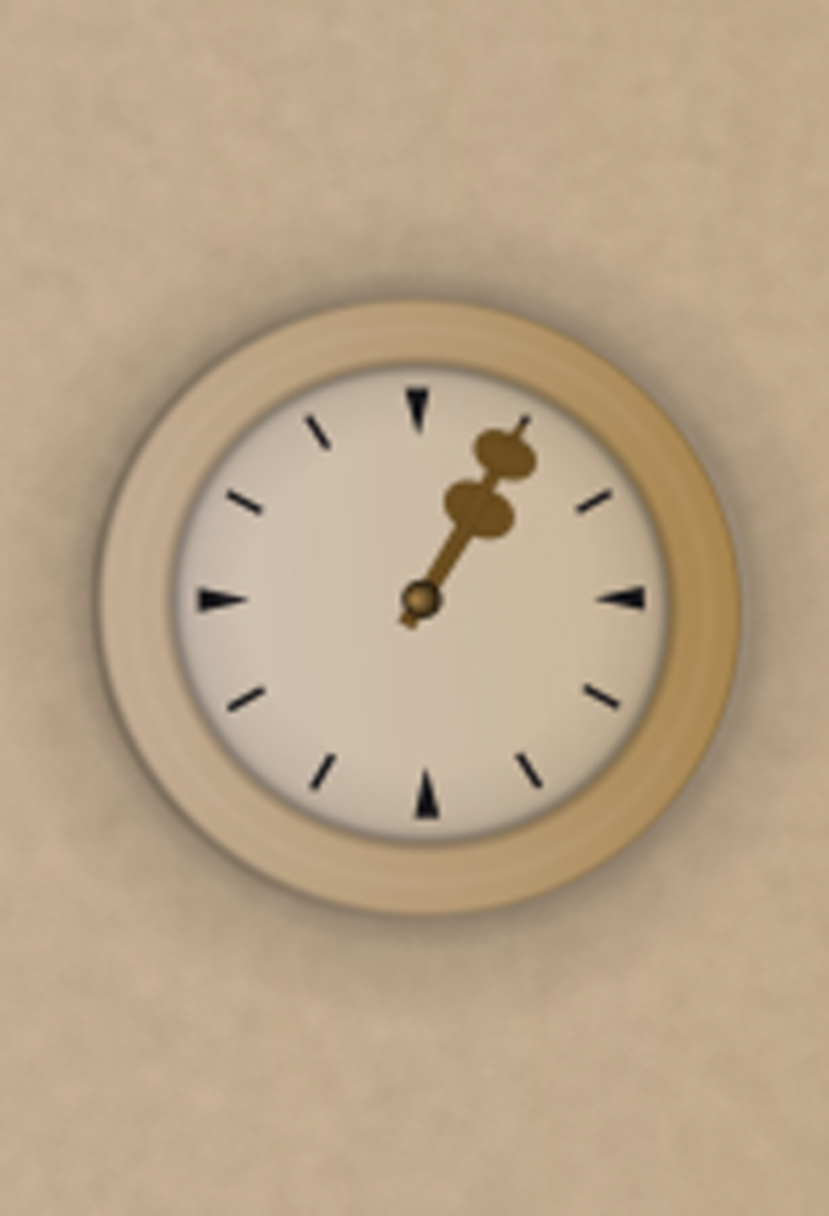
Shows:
1,05
